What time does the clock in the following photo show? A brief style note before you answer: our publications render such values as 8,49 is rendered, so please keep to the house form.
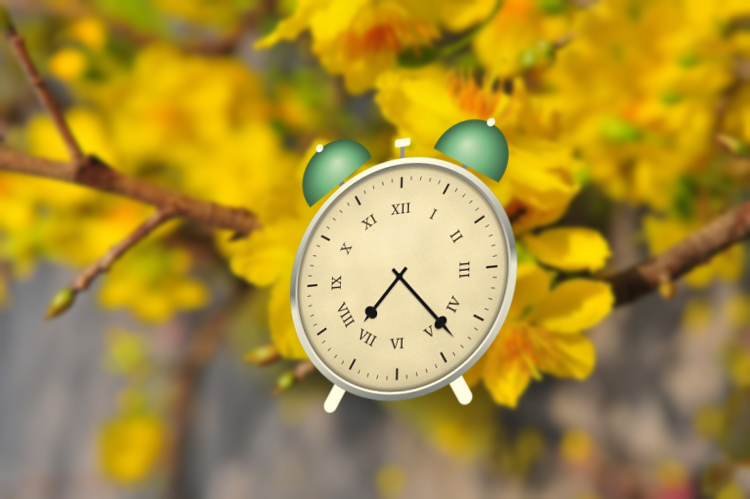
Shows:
7,23
